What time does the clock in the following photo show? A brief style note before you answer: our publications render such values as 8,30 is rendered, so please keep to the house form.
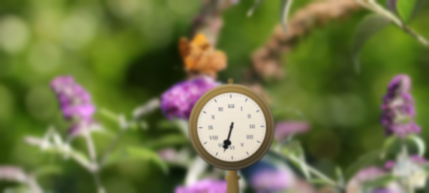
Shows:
6,33
